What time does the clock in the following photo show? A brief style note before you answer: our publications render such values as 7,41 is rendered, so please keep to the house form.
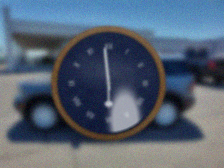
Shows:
5,59
